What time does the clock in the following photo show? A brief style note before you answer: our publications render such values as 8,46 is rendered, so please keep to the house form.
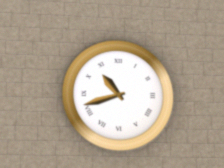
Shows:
10,42
